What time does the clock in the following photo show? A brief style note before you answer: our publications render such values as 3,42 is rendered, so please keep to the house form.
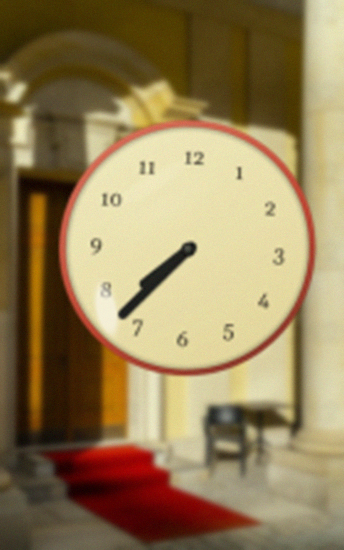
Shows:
7,37
